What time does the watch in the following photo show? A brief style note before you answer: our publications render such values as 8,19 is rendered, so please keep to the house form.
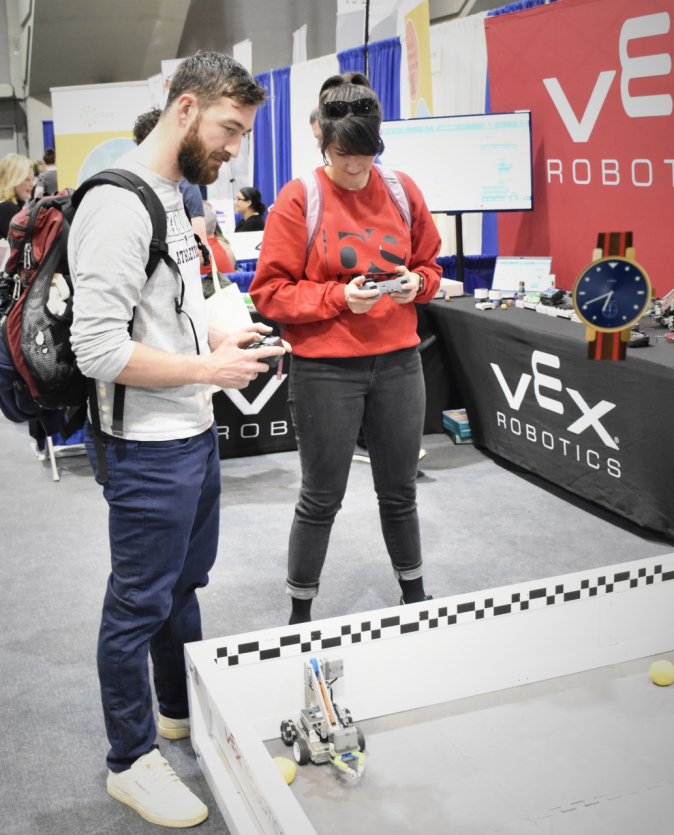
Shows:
6,41
